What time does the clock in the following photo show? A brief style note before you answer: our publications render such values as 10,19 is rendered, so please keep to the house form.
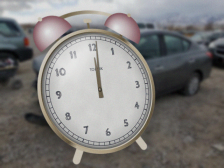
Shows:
12,01
